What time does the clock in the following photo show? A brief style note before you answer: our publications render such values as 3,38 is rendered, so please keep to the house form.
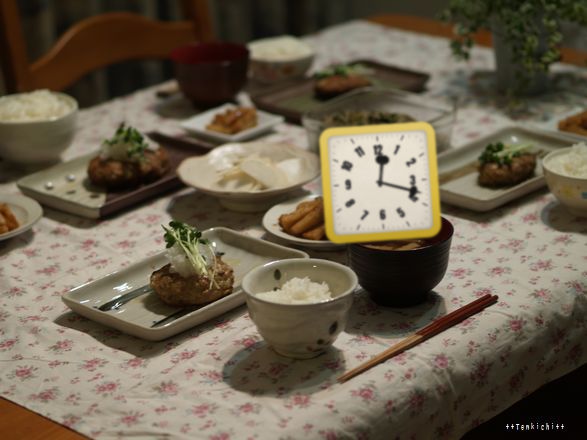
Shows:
12,18
